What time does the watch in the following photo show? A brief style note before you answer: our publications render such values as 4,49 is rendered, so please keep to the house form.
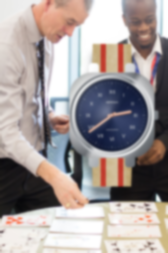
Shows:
2,39
